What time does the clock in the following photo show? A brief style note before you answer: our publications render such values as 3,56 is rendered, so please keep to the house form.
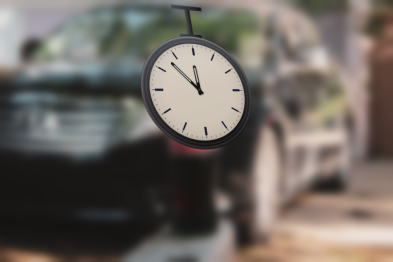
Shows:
11,53
